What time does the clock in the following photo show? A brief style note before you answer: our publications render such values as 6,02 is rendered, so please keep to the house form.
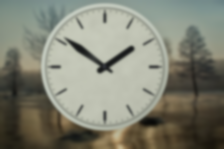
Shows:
1,51
